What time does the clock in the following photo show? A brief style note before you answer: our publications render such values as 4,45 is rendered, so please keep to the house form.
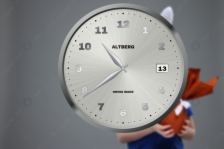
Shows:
10,39
